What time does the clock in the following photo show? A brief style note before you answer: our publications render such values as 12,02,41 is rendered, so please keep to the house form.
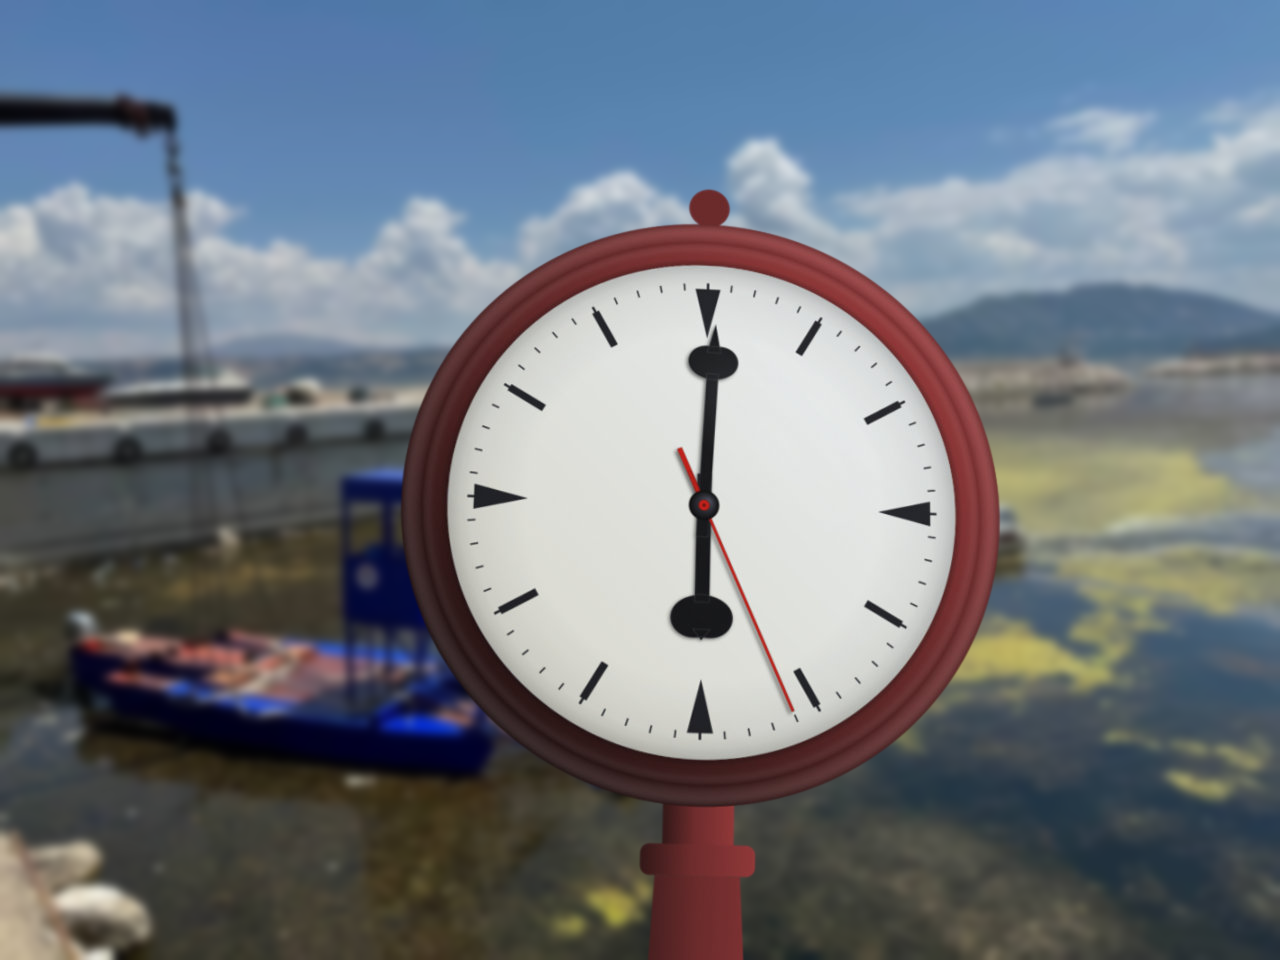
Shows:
6,00,26
